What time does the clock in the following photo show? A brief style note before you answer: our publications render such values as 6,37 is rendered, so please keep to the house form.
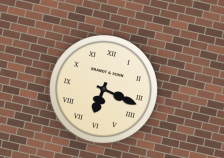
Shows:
6,17
